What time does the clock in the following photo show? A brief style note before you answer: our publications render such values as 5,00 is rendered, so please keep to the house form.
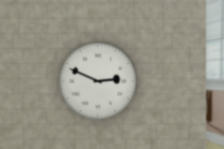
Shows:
2,49
